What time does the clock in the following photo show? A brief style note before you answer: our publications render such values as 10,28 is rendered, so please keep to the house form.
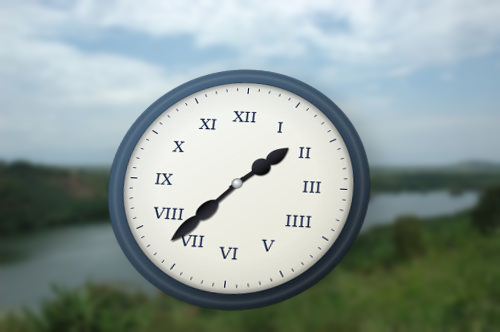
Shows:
1,37
